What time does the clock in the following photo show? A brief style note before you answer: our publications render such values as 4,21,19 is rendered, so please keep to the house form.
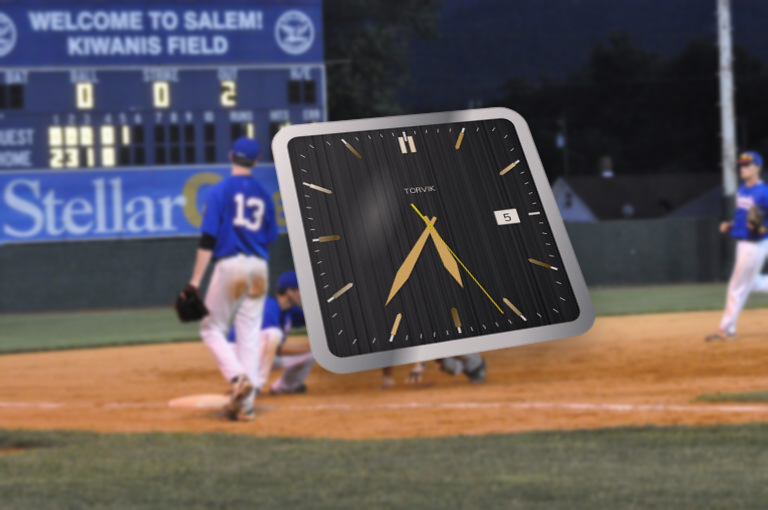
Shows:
5,36,26
